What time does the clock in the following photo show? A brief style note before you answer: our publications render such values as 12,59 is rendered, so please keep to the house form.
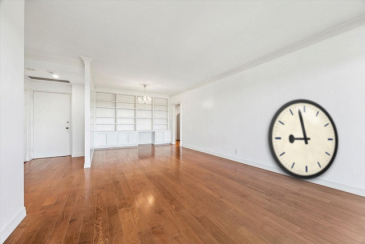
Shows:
8,58
